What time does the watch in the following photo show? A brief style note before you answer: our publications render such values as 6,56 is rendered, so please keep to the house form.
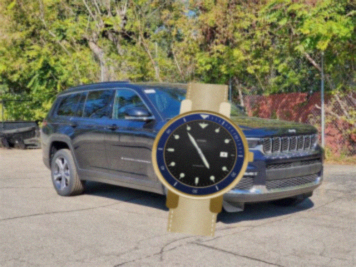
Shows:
4,54
